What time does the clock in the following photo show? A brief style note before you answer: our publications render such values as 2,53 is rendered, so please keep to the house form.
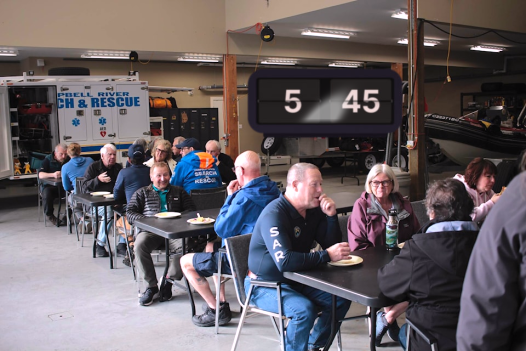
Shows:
5,45
